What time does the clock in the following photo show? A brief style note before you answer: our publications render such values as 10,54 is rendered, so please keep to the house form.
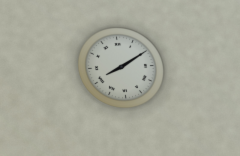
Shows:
8,10
